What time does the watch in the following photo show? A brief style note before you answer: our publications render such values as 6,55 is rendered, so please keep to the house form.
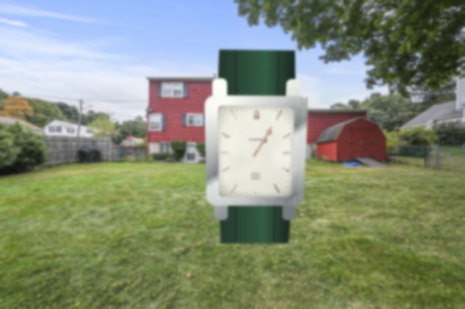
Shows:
1,05
